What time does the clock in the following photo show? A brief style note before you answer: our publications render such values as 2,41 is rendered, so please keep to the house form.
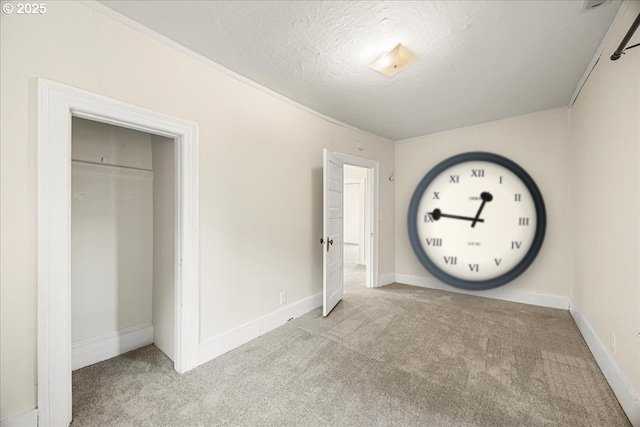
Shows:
12,46
